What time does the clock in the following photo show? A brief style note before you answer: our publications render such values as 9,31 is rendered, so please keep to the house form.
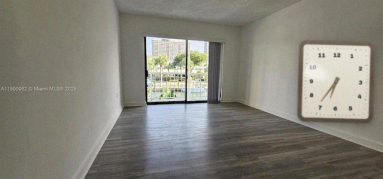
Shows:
6,36
